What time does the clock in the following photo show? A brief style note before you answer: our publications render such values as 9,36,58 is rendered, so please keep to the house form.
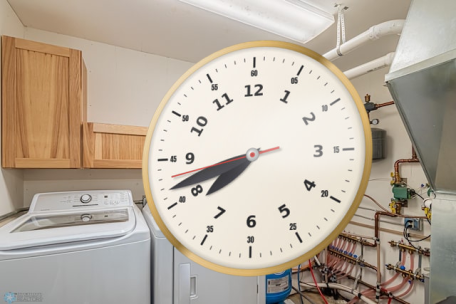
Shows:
7,41,43
